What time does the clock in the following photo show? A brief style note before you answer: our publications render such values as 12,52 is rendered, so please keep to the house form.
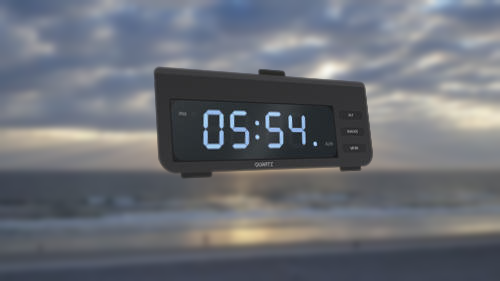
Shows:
5,54
